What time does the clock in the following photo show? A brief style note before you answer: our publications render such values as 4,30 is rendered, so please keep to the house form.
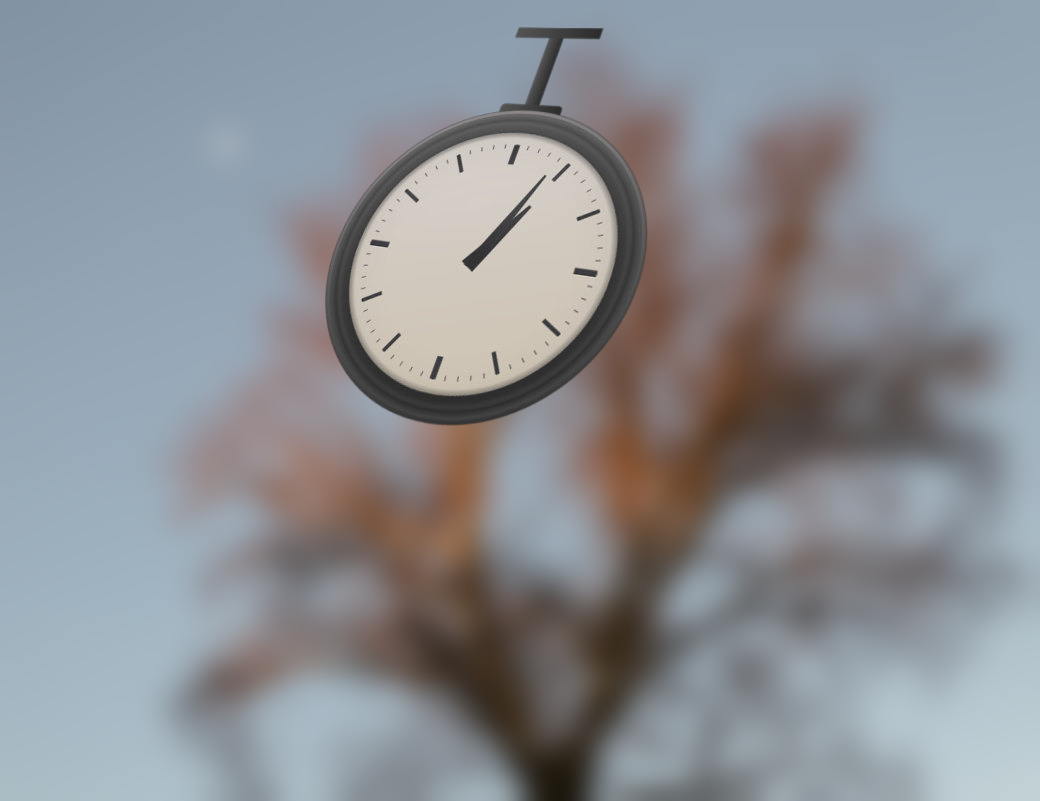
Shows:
1,04
